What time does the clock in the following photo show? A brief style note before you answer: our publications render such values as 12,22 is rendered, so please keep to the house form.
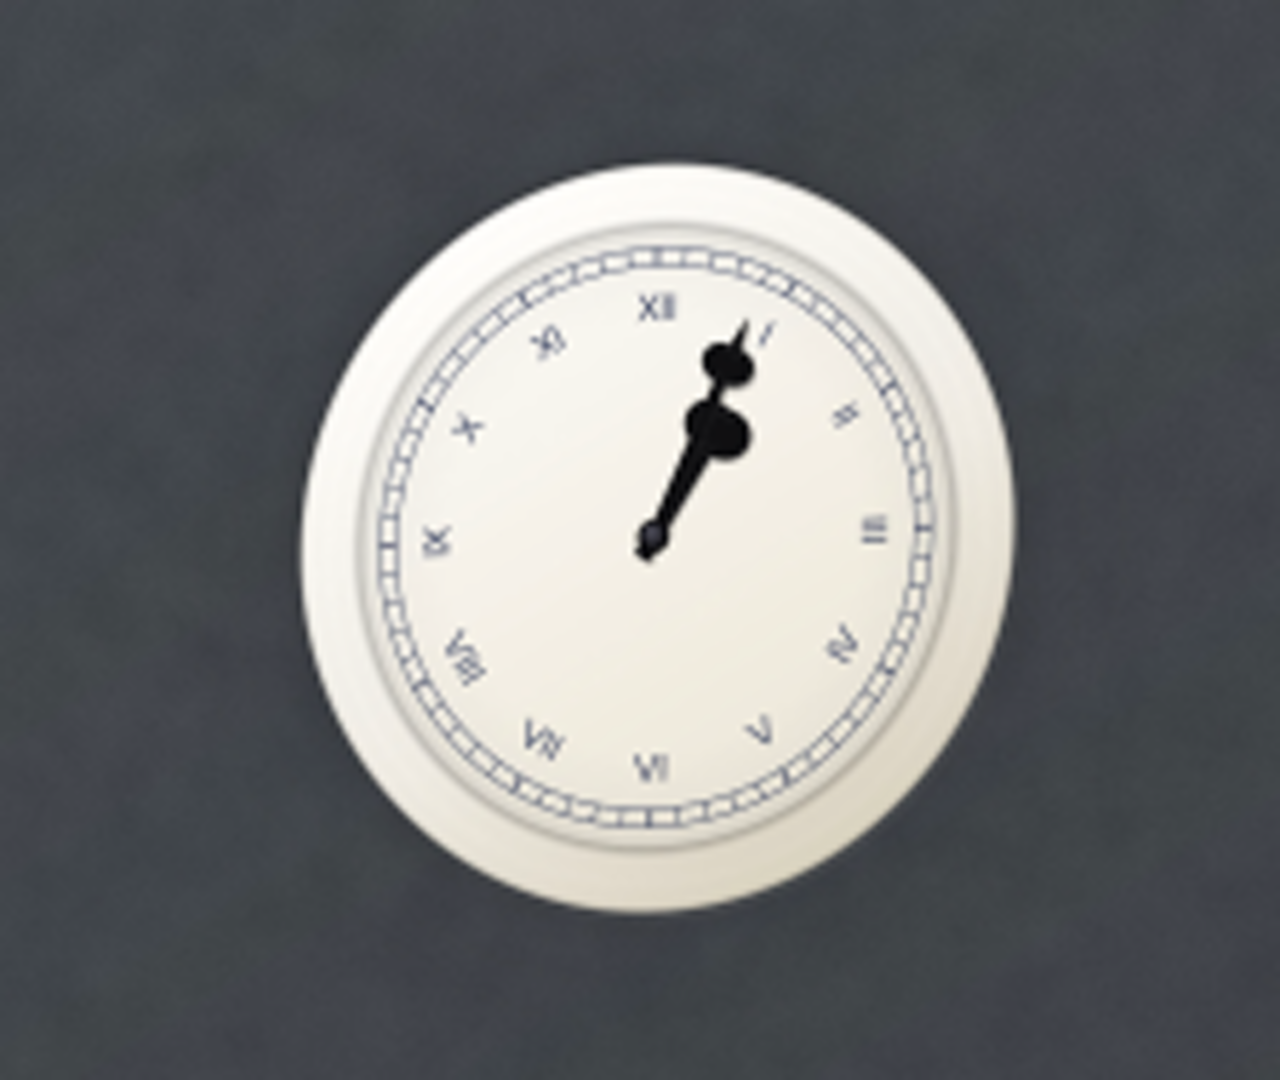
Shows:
1,04
